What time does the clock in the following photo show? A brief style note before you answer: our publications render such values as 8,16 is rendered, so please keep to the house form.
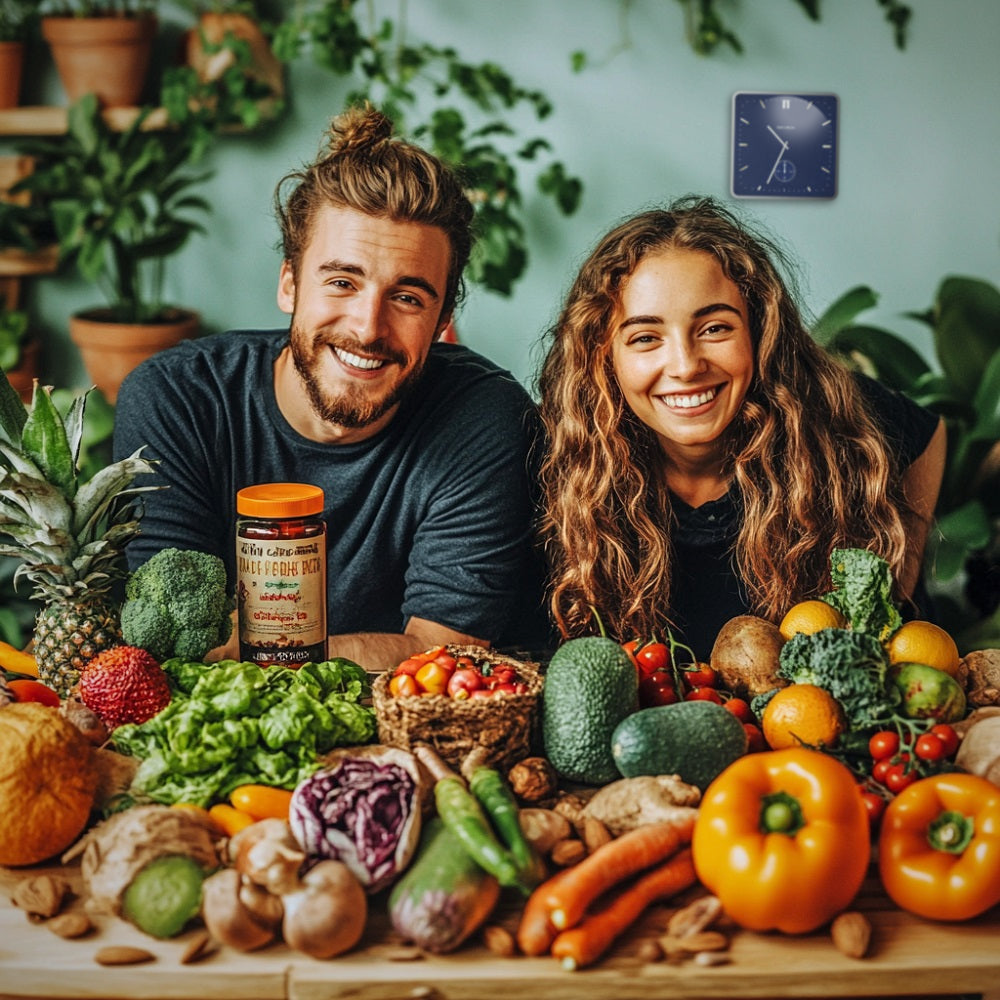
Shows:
10,34
